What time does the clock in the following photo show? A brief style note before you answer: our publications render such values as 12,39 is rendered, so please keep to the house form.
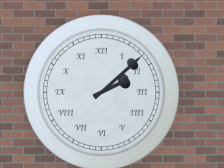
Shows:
2,08
